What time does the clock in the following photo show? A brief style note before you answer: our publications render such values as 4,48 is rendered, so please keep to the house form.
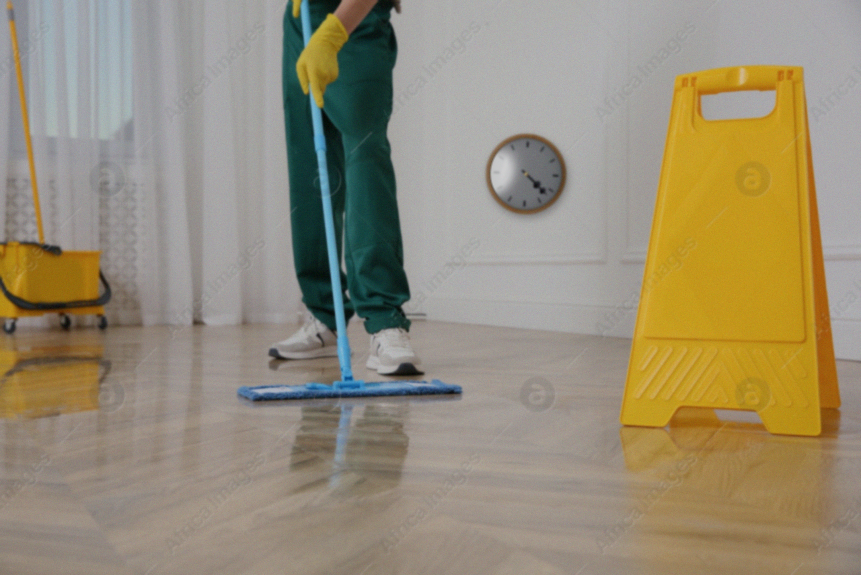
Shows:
4,22
